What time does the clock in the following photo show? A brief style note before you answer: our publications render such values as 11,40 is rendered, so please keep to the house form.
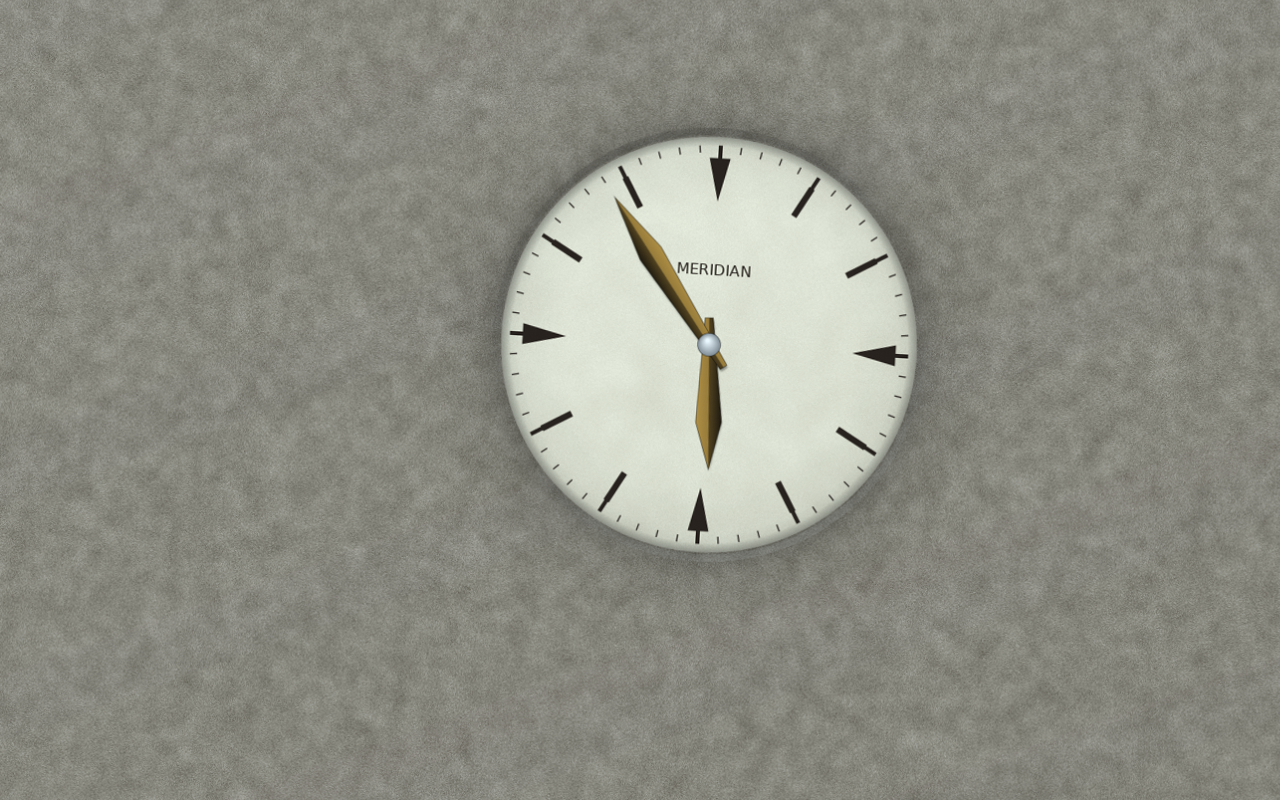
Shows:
5,54
